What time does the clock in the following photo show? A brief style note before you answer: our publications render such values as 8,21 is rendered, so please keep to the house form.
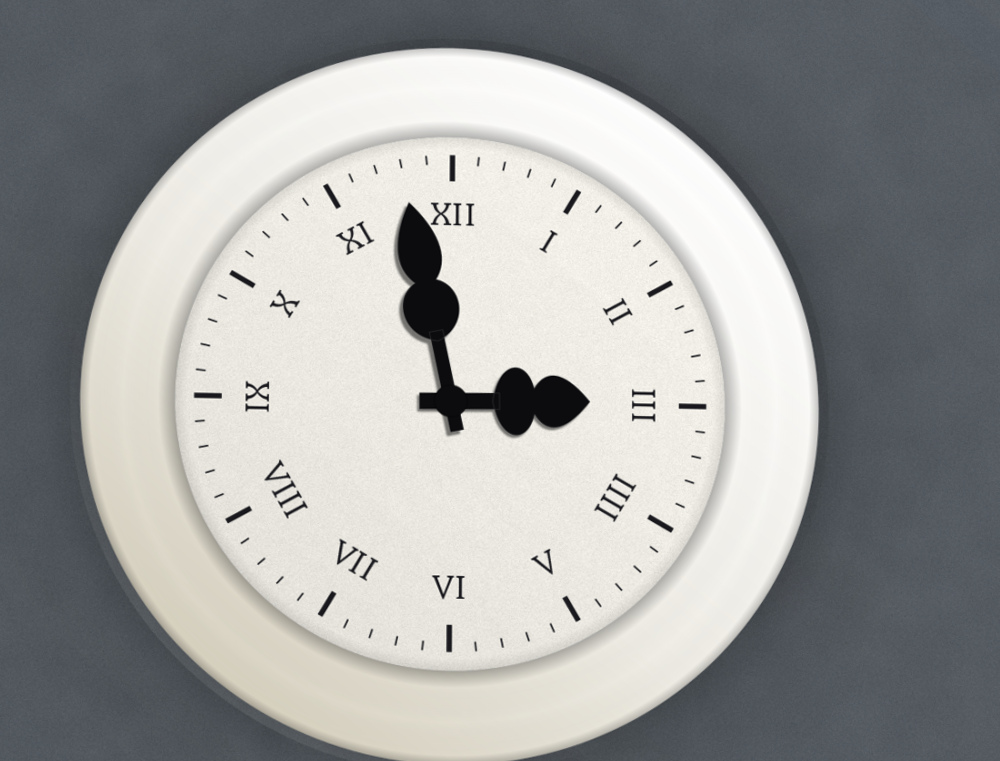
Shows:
2,58
